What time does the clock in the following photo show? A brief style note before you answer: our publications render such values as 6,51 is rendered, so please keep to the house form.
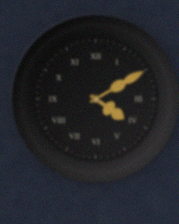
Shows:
4,10
